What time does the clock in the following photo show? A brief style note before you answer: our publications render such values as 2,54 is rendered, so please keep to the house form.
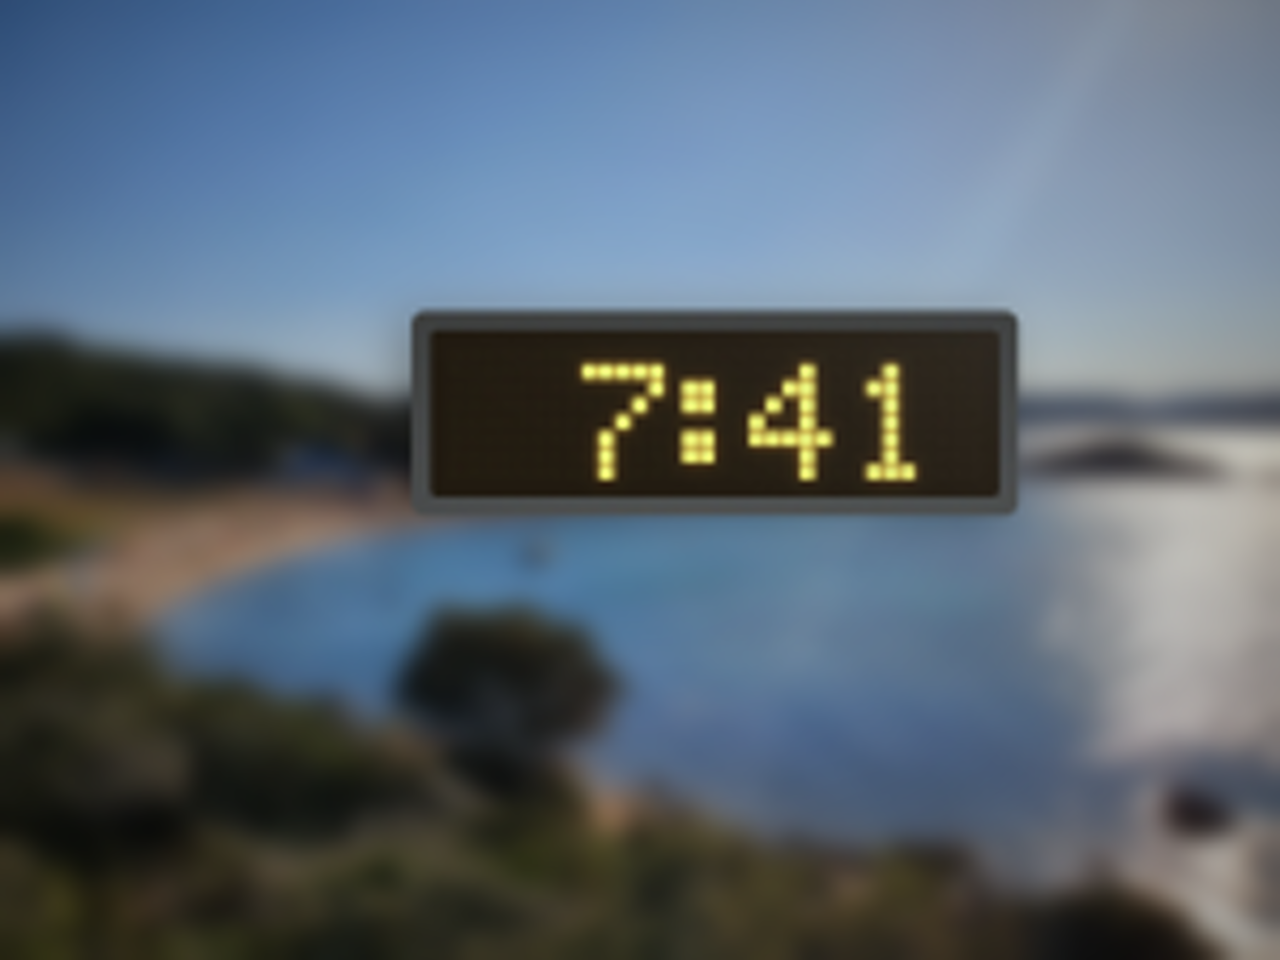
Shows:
7,41
